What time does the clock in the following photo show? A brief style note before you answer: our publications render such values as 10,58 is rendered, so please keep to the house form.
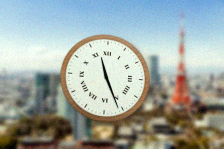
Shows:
11,26
